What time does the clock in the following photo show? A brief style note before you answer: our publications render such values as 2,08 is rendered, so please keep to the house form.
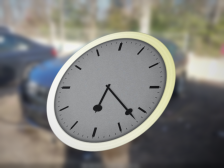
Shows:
6,22
